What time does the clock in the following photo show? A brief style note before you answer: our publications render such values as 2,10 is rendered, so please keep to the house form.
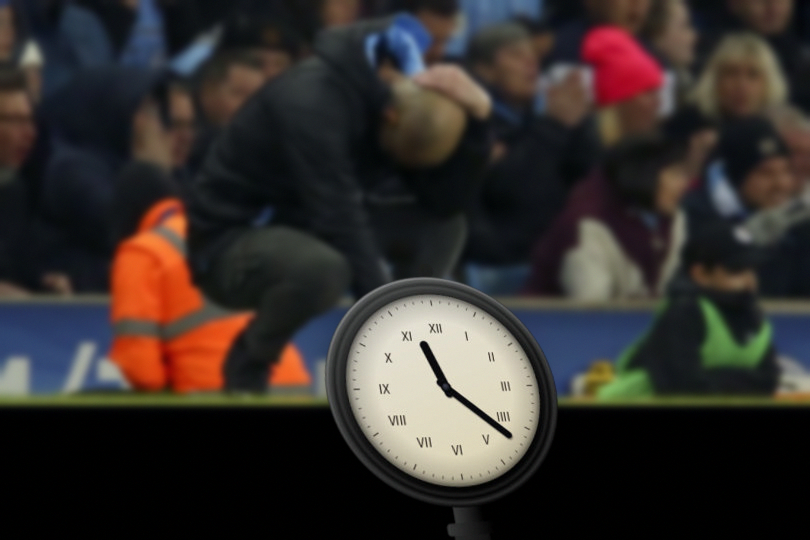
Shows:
11,22
